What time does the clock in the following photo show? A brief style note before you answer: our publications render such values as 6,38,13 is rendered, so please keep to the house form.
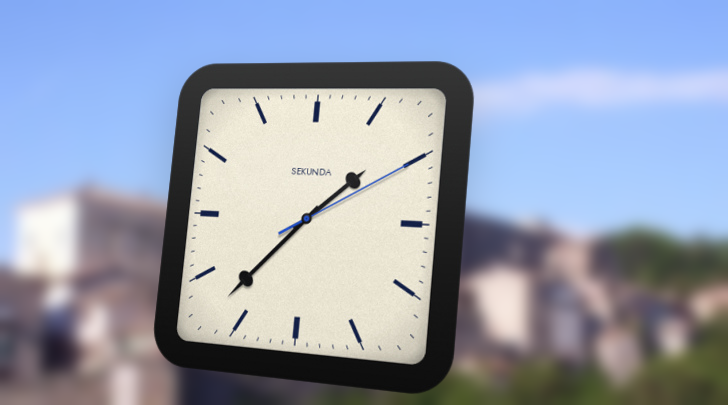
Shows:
1,37,10
